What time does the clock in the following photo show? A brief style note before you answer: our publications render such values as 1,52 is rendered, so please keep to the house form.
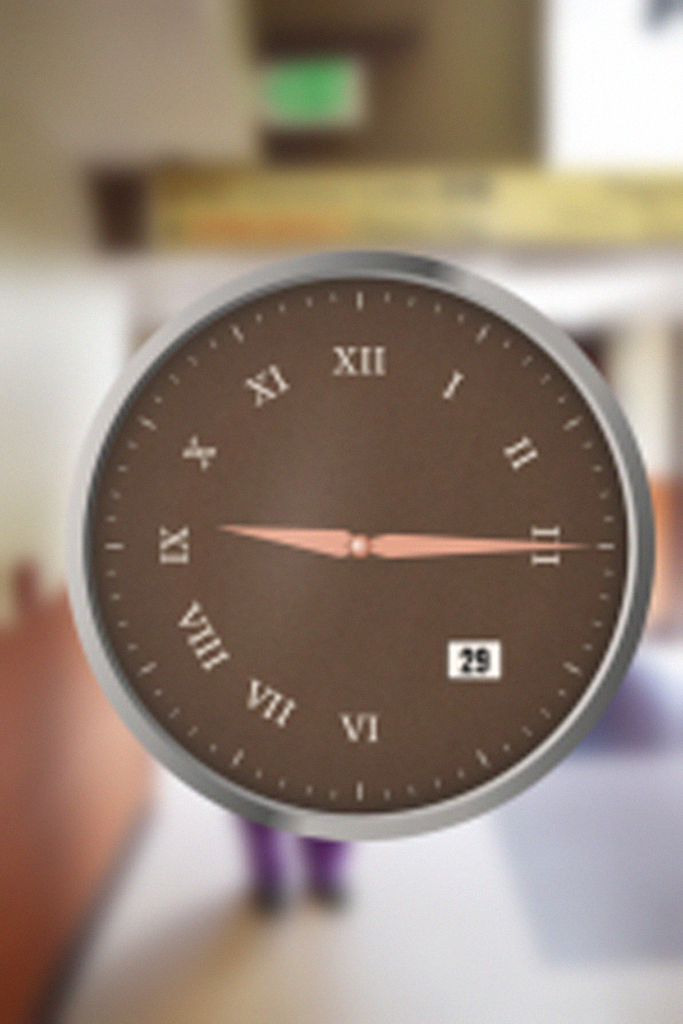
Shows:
9,15
